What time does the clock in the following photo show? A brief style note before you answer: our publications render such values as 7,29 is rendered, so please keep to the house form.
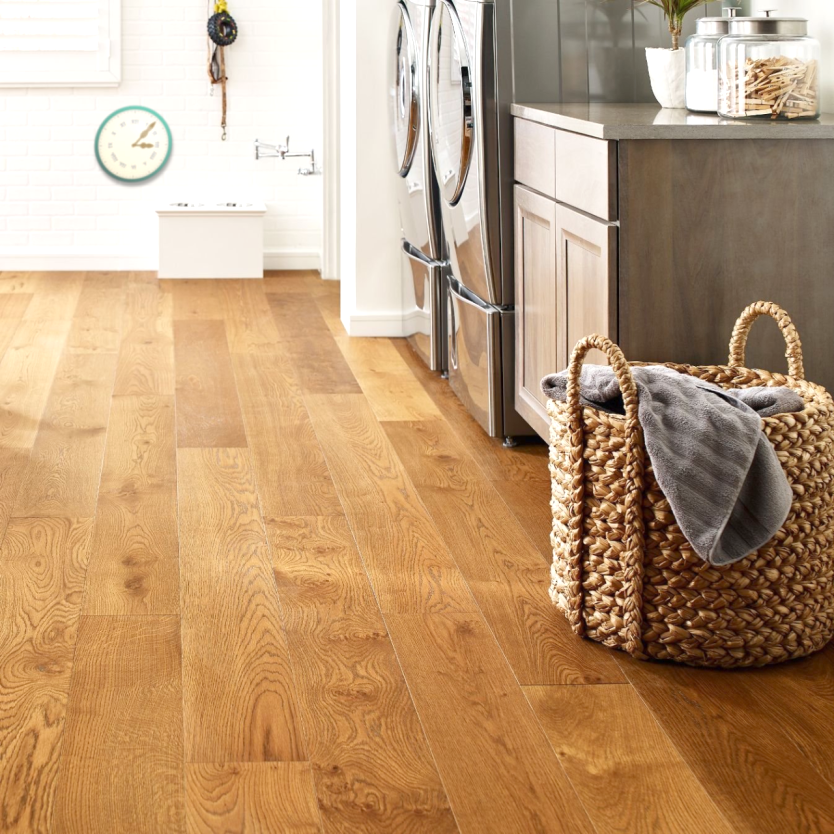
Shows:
3,07
